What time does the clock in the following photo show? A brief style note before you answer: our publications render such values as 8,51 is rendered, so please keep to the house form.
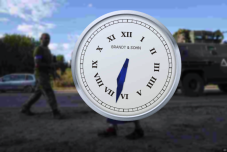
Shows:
6,32
